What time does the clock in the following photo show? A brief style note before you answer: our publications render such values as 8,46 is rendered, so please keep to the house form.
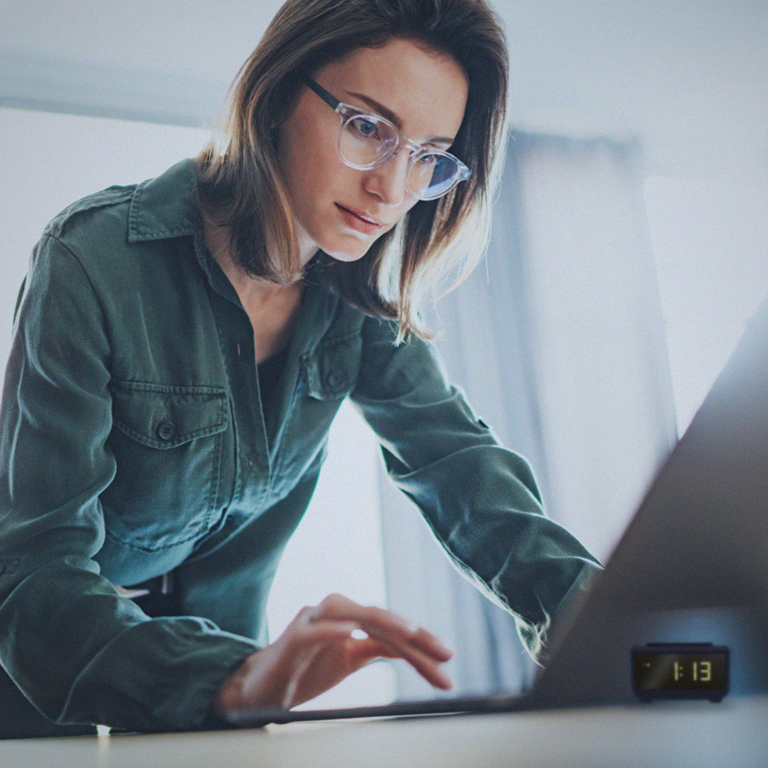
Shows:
1,13
